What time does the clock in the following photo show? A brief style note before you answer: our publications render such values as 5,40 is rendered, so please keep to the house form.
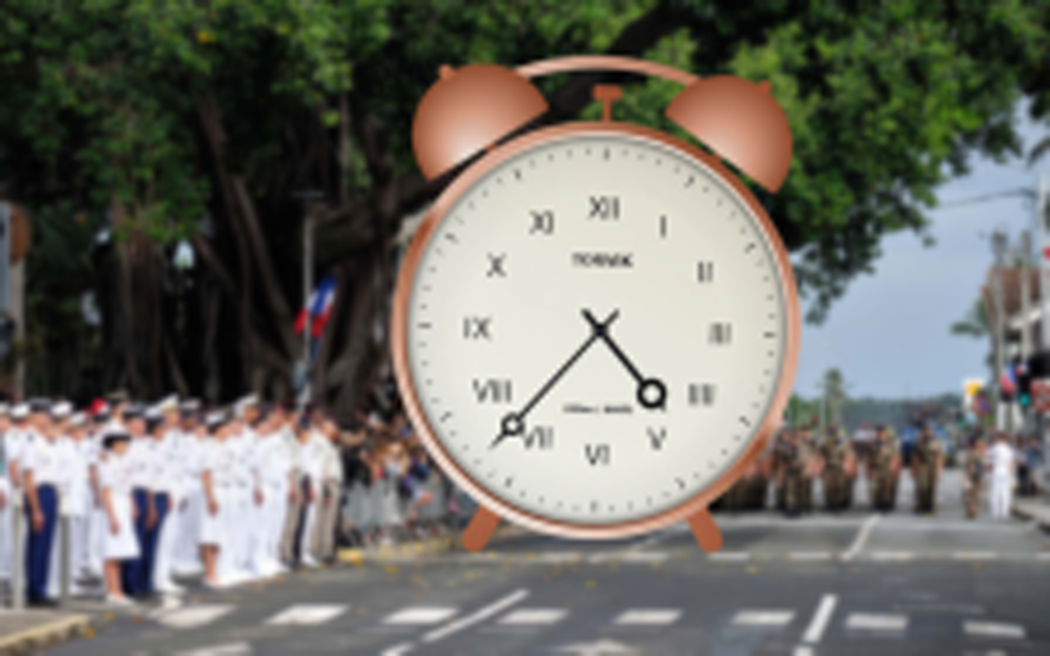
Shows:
4,37
